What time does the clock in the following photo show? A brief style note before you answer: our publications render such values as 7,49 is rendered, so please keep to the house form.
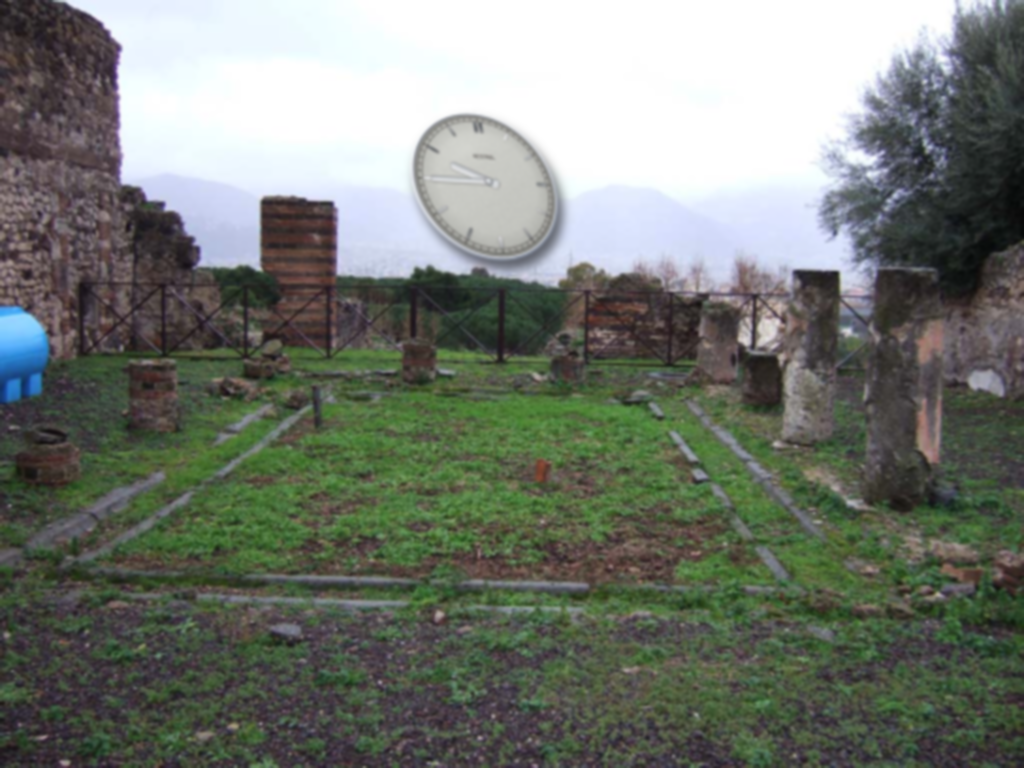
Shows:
9,45
